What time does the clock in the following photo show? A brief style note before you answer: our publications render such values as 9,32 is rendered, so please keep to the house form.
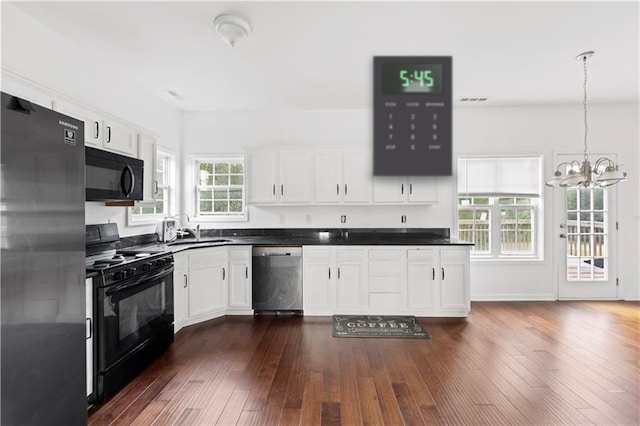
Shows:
5,45
